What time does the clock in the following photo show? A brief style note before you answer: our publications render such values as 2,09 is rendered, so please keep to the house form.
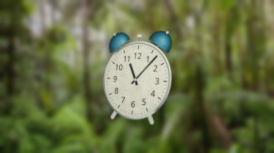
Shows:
11,07
